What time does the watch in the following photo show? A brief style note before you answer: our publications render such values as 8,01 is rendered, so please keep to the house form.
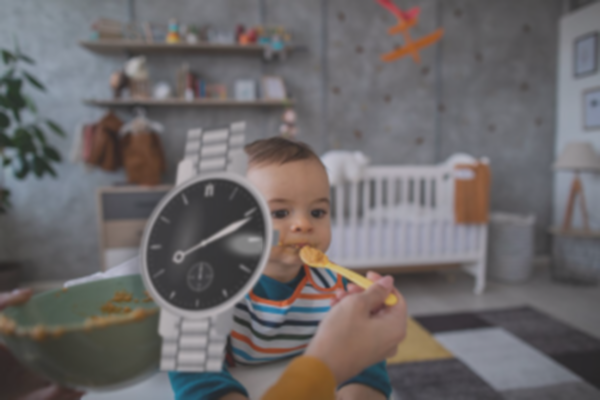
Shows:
8,11
